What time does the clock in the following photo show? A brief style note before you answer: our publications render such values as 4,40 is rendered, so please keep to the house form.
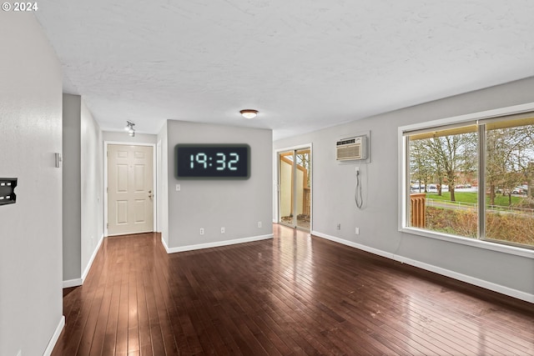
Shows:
19,32
